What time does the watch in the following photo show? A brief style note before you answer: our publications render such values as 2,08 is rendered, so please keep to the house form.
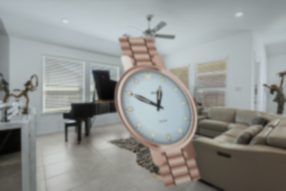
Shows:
12,50
